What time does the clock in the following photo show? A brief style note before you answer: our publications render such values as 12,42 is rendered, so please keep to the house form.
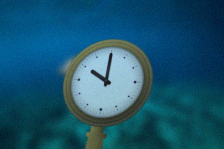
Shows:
10,00
